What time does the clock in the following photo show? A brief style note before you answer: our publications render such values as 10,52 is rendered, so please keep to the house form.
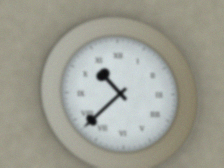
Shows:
10,38
